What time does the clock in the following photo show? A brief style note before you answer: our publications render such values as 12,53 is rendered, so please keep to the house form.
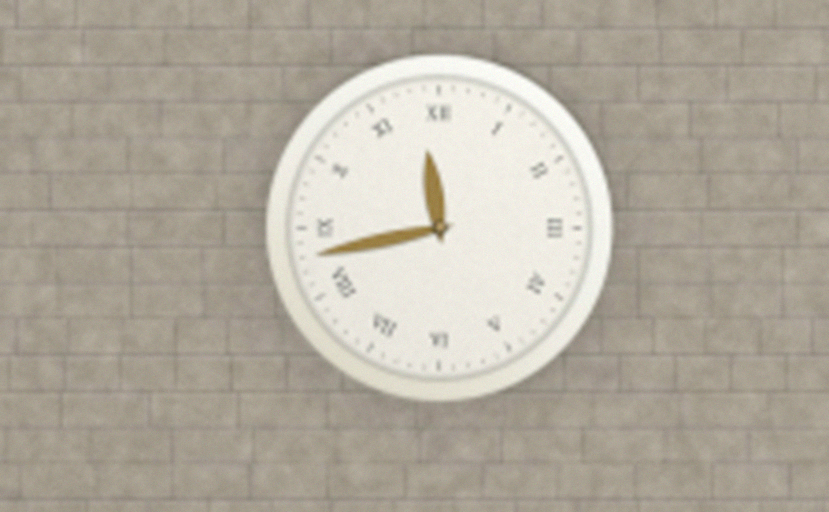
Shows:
11,43
